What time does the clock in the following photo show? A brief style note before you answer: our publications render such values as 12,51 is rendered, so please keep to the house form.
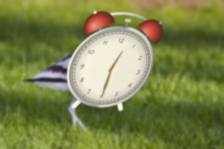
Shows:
12,30
